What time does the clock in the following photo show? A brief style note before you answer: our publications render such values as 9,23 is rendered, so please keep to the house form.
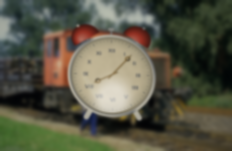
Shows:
8,07
